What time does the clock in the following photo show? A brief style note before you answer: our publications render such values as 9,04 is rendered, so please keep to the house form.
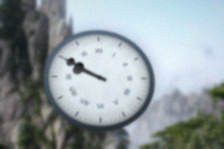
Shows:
9,50
